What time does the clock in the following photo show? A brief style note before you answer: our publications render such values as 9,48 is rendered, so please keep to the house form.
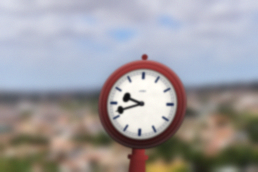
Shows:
9,42
